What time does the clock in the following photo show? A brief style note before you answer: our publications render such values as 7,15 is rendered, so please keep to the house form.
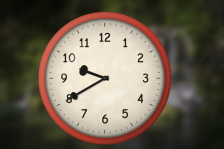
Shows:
9,40
